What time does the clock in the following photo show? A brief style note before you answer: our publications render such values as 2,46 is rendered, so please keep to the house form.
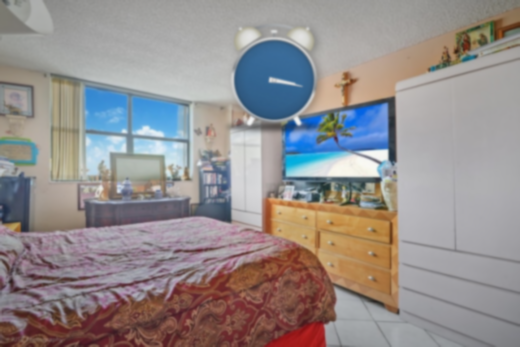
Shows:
3,17
